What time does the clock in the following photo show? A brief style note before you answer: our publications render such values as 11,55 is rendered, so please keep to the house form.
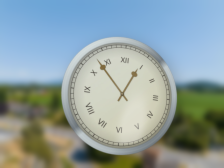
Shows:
12,53
